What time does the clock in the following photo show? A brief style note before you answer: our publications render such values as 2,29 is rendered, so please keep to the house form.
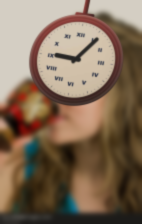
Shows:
9,06
